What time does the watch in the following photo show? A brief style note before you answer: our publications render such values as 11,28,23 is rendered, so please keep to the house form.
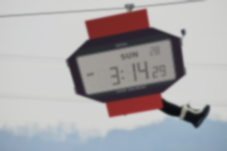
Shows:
3,14,29
